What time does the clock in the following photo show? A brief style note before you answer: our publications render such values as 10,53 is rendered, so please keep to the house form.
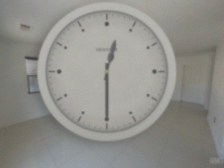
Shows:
12,30
